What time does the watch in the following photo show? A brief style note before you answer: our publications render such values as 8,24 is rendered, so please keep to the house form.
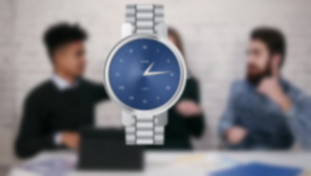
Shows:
1,14
